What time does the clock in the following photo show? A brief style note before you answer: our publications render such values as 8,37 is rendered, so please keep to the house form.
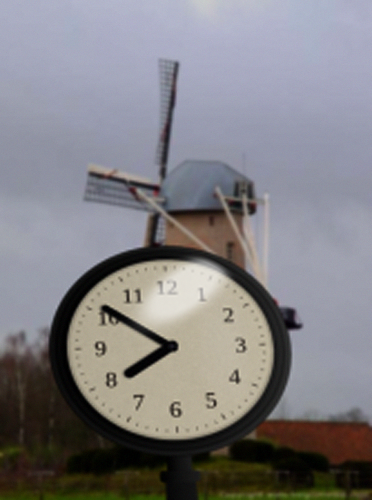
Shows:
7,51
